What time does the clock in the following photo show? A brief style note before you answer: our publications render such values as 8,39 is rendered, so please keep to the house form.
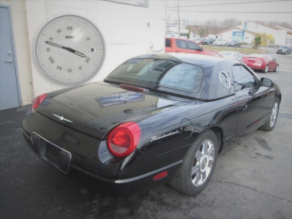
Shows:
3,48
